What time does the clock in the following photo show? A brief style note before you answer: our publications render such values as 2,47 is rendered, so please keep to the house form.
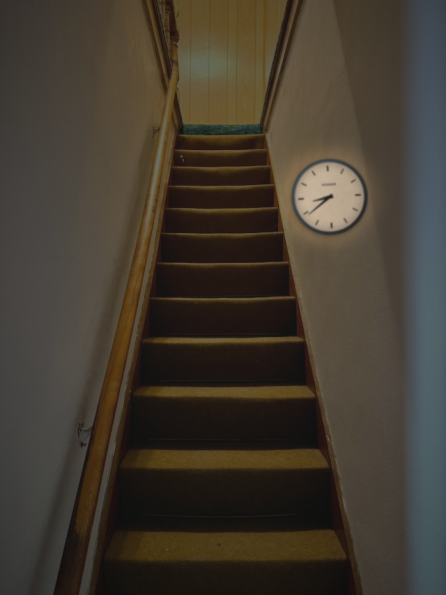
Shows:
8,39
